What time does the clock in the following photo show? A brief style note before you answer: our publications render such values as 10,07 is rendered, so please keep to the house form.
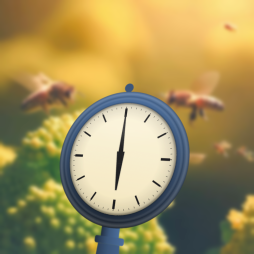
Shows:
6,00
